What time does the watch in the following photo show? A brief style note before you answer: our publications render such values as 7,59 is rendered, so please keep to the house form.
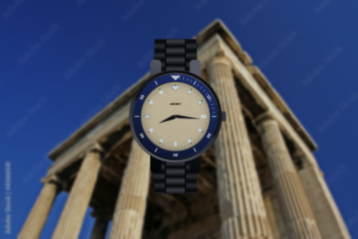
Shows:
8,16
